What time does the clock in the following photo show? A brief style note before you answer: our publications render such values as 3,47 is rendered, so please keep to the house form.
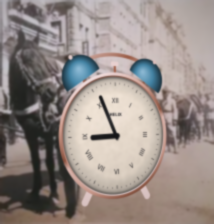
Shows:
8,56
